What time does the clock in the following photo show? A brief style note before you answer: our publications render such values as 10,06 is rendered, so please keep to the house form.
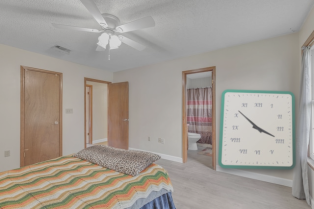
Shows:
3,52
